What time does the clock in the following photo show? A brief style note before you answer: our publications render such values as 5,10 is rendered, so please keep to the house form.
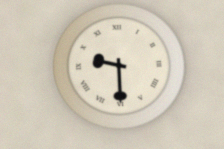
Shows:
9,30
